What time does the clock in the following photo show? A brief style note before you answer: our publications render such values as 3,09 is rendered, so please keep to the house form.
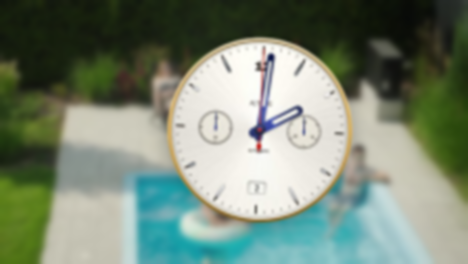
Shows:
2,01
